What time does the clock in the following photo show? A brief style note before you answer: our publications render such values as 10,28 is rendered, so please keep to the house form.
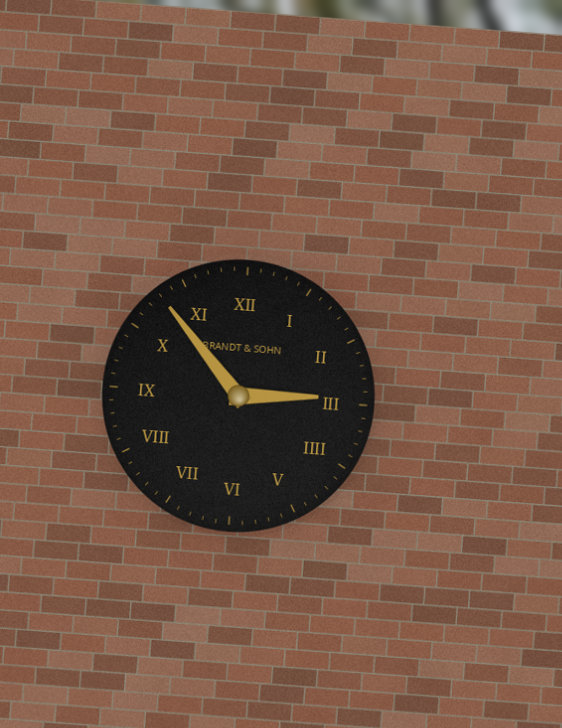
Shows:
2,53
